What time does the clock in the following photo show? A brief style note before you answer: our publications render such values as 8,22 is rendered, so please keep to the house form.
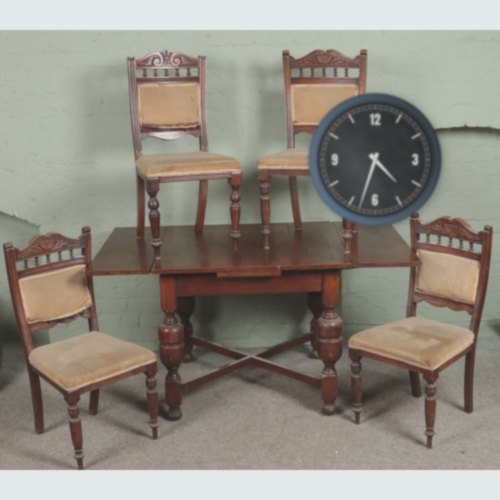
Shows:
4,33
